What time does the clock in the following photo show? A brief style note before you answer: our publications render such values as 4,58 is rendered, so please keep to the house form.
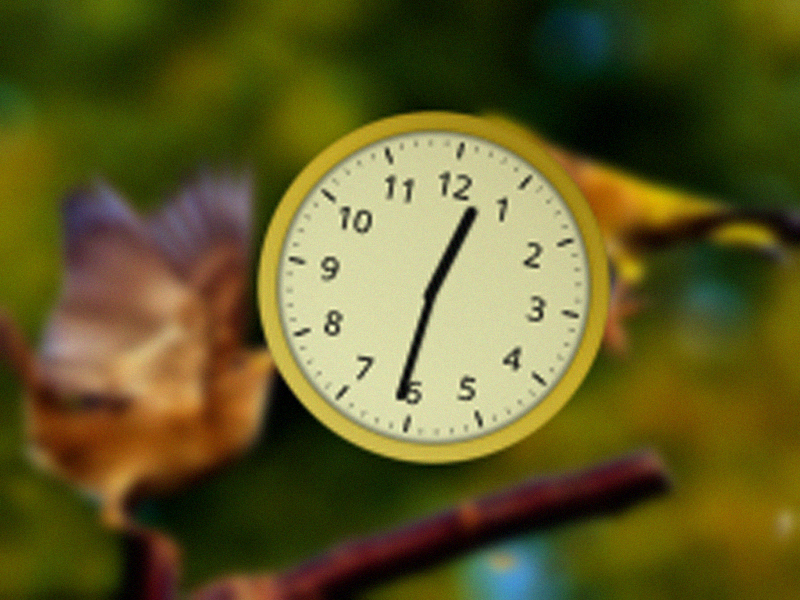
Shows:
12,31
